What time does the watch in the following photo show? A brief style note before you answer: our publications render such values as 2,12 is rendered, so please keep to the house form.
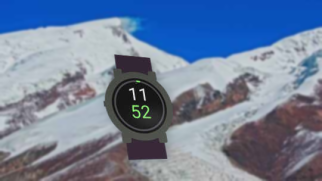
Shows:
11,52
